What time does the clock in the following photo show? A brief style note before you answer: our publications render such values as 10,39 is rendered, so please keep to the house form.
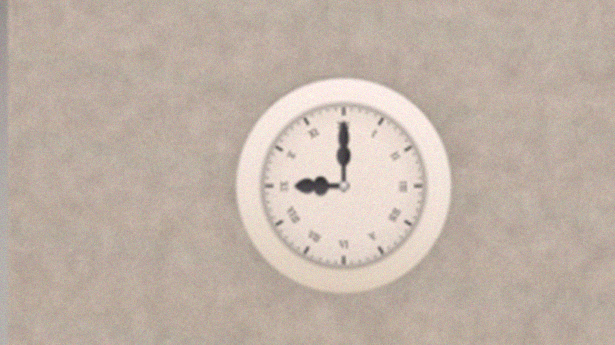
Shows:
9,00
